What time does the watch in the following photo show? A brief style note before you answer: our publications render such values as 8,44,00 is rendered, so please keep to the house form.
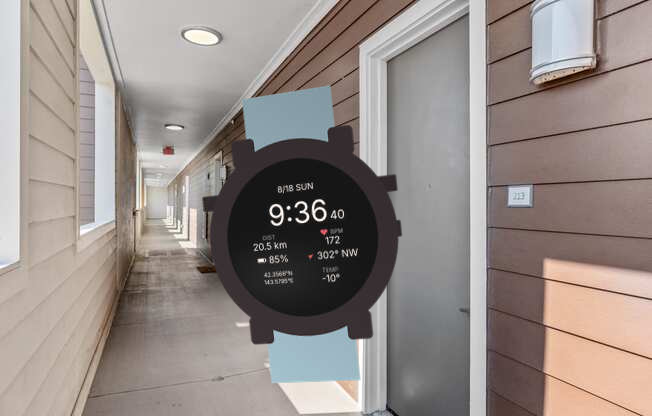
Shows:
9,36,40
